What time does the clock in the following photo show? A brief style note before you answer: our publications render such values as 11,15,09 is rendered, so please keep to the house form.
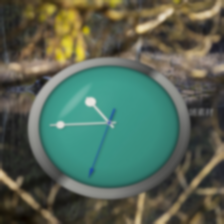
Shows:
10,44,33
